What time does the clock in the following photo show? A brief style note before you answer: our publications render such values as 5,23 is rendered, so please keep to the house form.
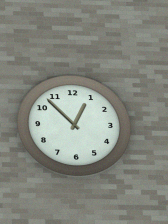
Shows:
12,53
